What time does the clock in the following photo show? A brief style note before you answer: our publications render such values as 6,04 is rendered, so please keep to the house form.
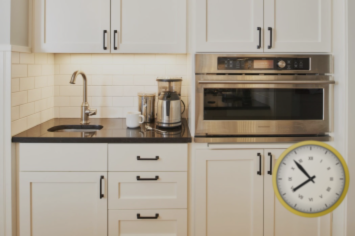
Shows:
7,53
